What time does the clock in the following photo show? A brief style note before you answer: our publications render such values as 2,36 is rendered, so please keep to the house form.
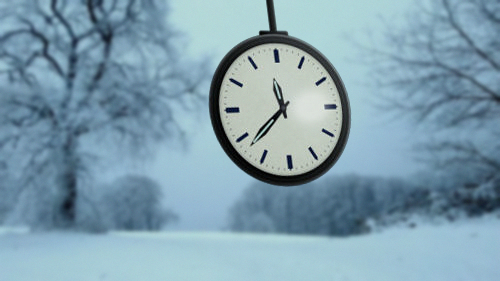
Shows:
11,38
